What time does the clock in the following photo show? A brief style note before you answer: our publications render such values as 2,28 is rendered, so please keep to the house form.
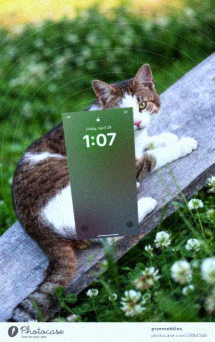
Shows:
1,07
